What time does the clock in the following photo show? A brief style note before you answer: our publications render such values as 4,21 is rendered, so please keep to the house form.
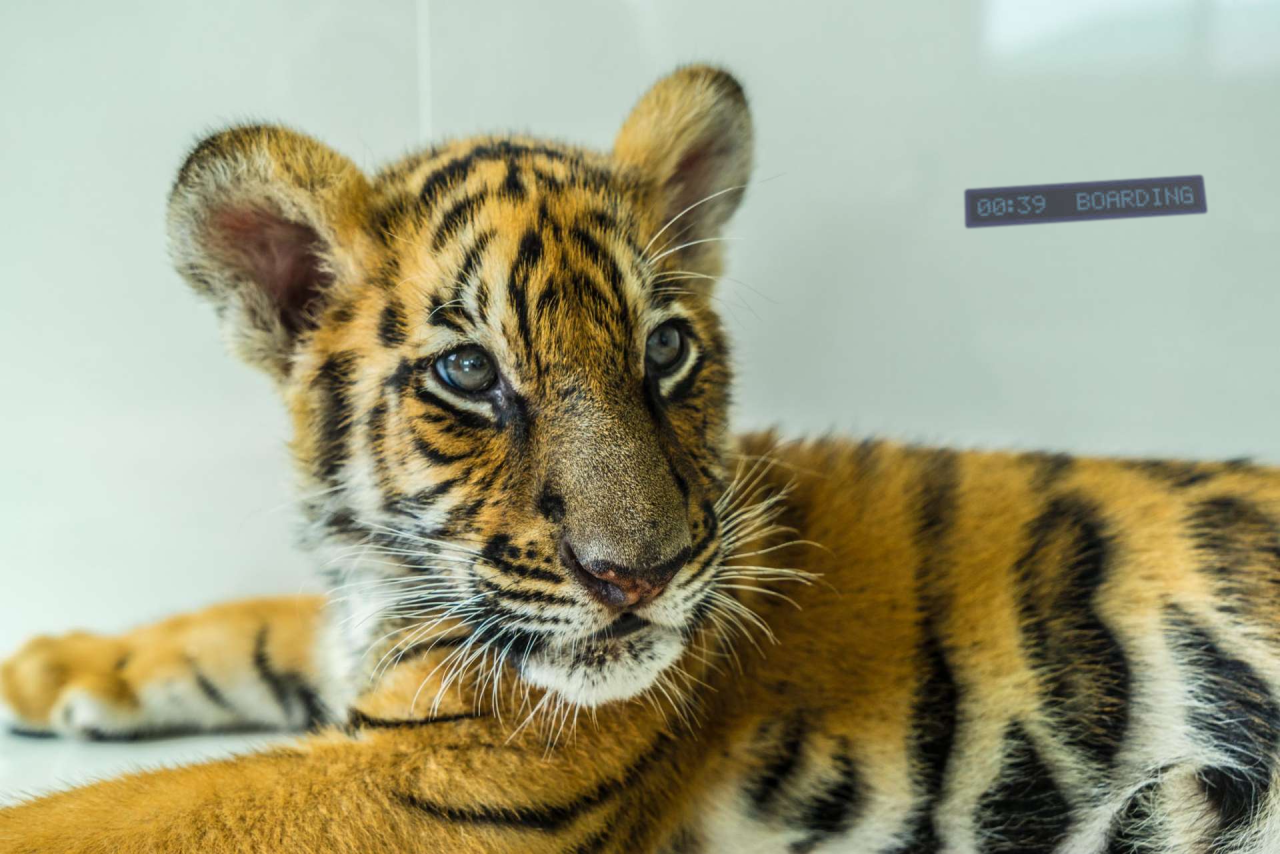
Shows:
0,39
